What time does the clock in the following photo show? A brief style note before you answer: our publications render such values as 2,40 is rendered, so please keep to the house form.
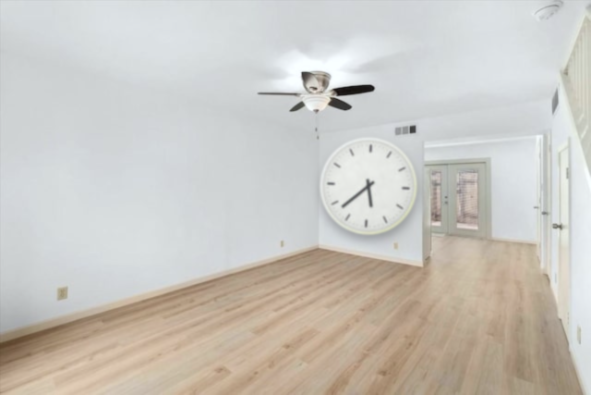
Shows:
5,38
